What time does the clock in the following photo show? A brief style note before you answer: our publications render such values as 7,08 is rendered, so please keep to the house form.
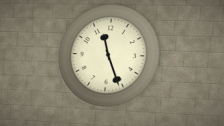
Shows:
11,26
